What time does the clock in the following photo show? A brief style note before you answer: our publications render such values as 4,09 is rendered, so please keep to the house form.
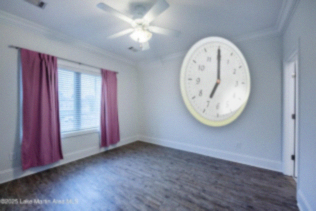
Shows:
7,00
